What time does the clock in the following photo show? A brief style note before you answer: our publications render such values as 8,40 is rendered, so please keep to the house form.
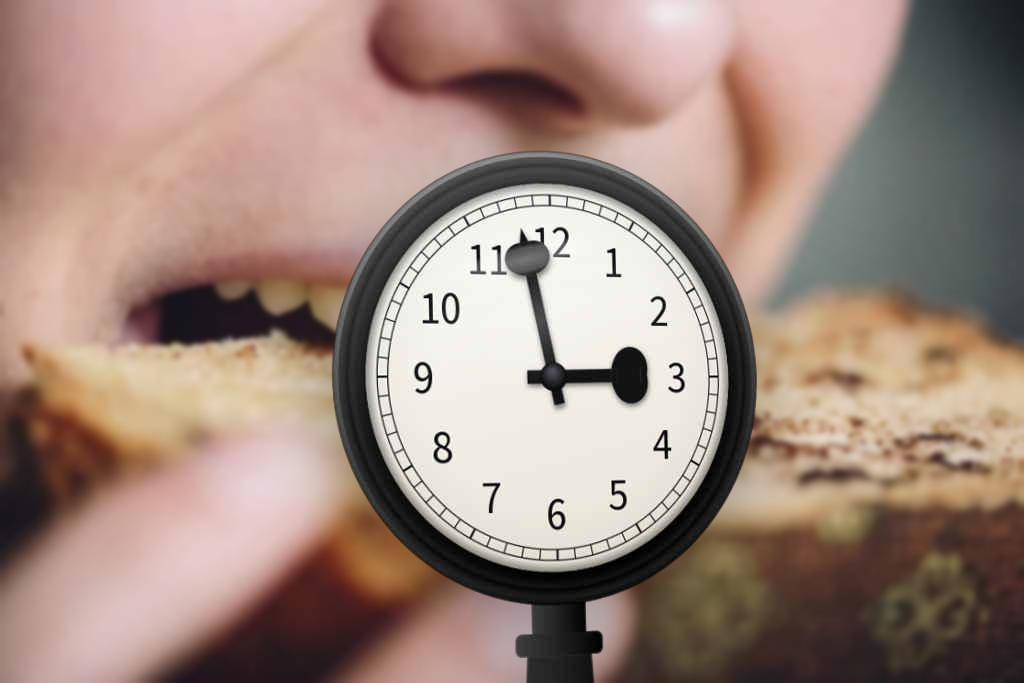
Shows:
2,58
